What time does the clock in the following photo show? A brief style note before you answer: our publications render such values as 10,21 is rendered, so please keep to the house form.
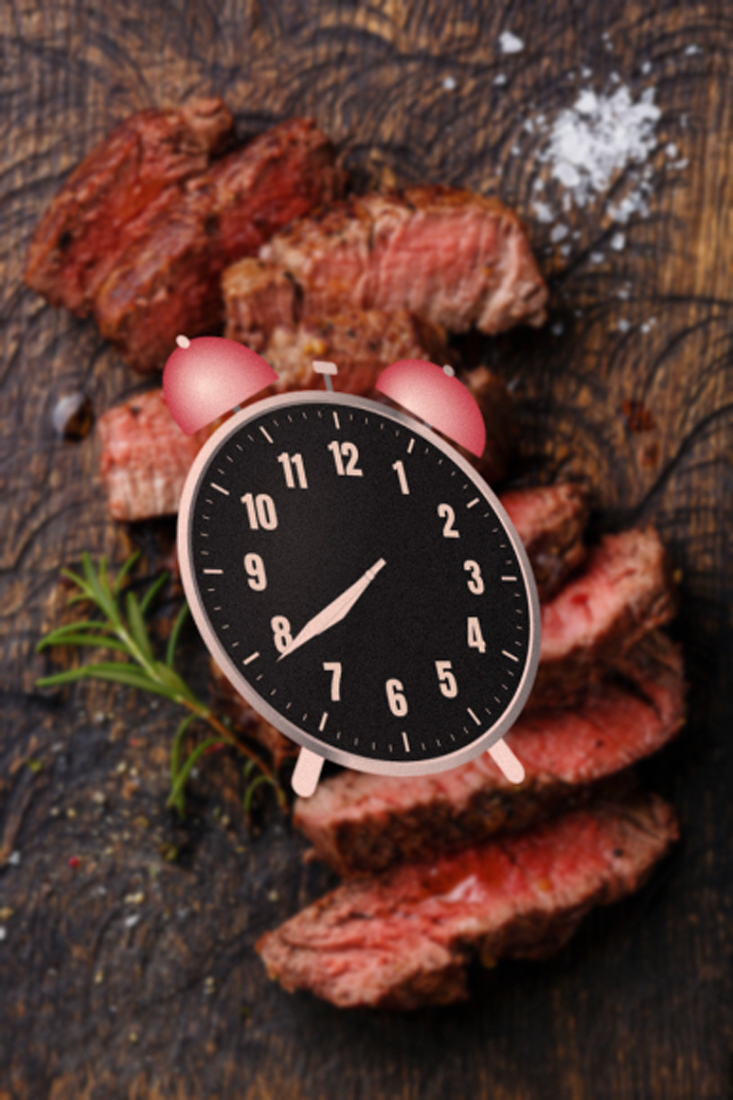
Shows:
7,39
